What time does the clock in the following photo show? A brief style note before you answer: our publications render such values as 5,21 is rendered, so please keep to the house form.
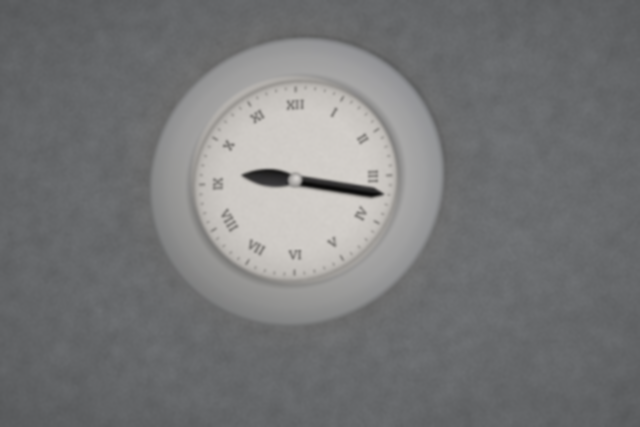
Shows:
9,17
